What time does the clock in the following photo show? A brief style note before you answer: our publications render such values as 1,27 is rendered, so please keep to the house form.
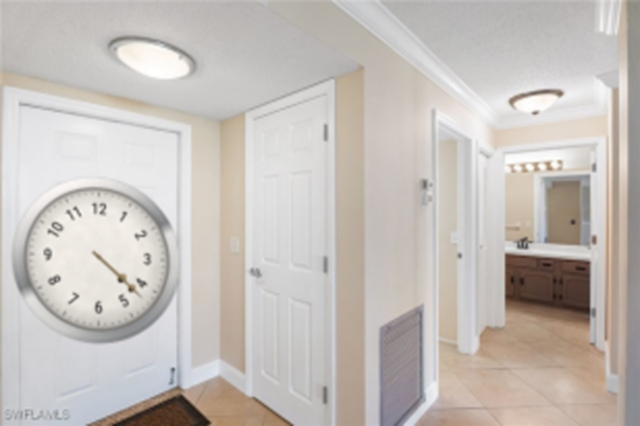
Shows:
4,22
